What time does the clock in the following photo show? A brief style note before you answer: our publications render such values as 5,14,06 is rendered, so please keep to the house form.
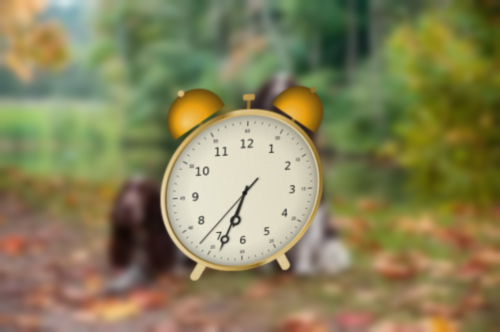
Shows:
6,33,37
